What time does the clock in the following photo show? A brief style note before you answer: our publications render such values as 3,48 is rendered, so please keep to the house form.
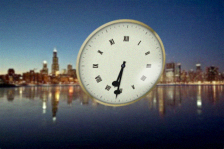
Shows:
6,31
